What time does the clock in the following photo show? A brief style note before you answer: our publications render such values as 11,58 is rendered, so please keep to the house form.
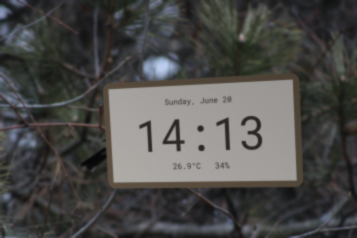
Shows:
14,13
